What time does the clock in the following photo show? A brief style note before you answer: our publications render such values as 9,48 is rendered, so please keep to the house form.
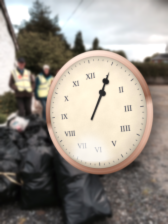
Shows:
1,05
